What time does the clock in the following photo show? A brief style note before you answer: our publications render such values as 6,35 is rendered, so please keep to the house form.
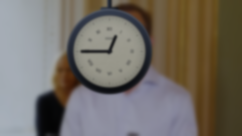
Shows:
12,45
